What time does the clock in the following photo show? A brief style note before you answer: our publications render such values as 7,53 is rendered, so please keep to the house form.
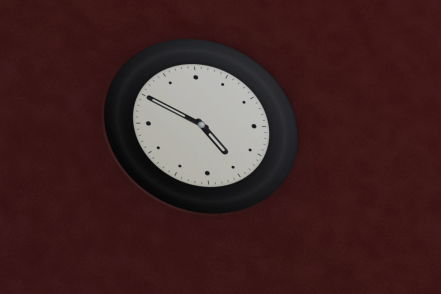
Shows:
4,50
